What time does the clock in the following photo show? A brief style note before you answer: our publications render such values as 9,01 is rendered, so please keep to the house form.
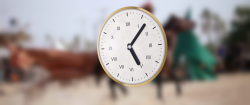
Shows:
5,07
